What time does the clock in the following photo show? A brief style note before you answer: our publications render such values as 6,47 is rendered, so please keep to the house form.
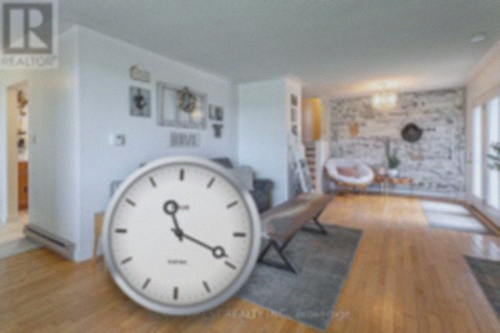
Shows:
11,19
